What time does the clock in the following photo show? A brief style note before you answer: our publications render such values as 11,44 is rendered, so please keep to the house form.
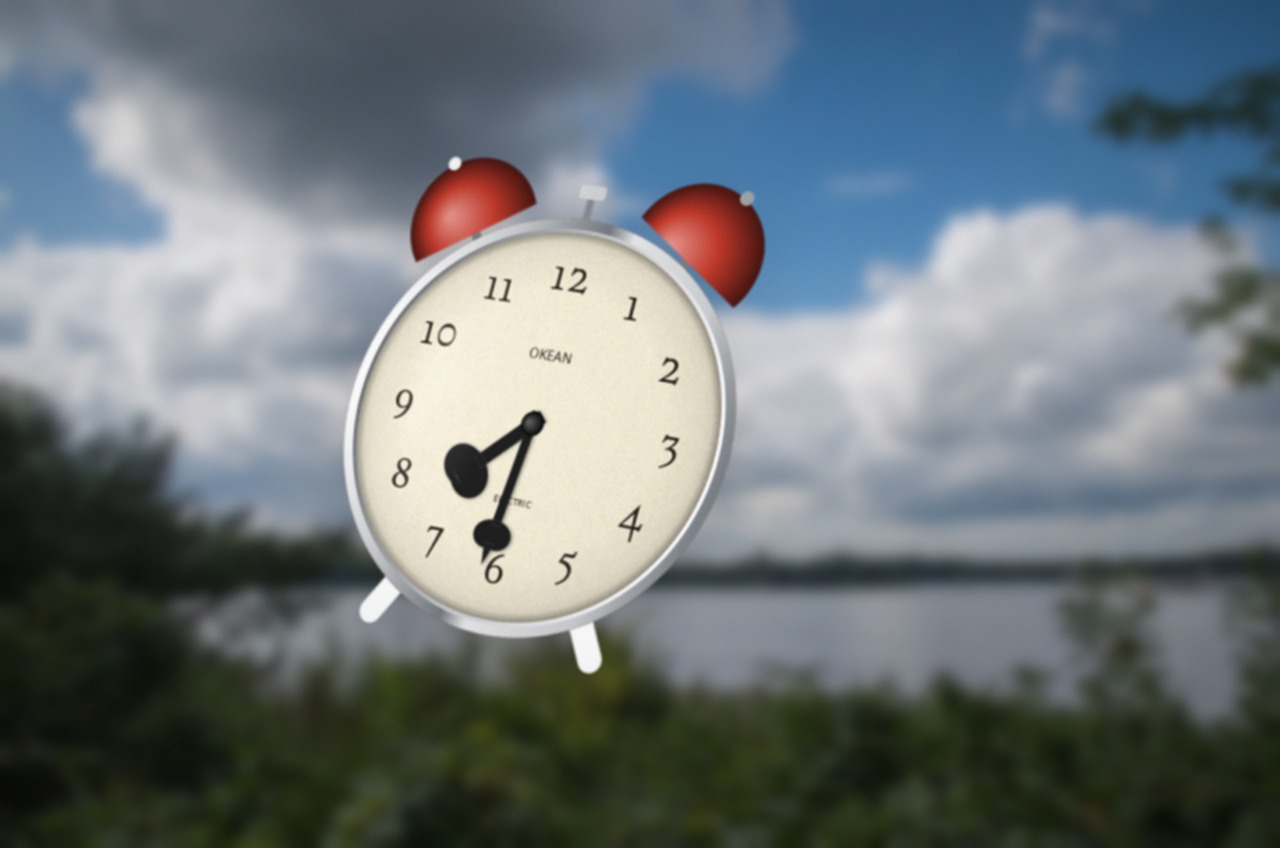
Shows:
7,31
